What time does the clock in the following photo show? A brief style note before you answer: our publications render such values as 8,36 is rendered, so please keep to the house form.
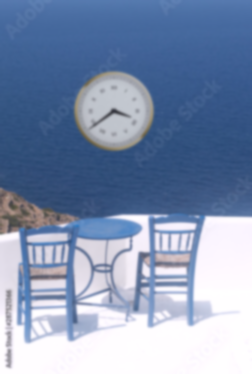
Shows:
3,39
